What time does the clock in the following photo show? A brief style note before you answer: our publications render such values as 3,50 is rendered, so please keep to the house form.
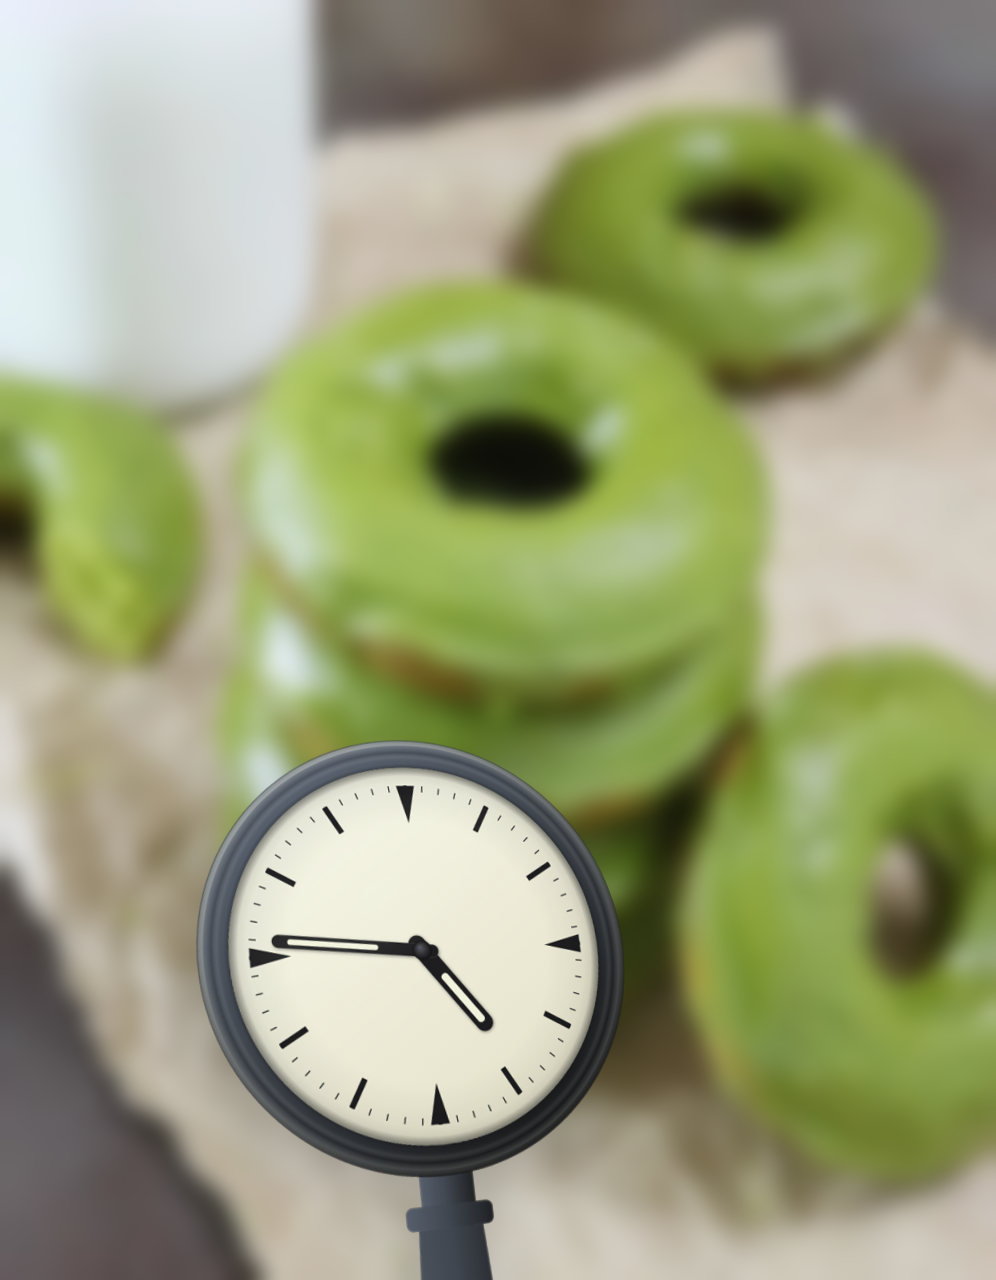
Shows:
4,46
